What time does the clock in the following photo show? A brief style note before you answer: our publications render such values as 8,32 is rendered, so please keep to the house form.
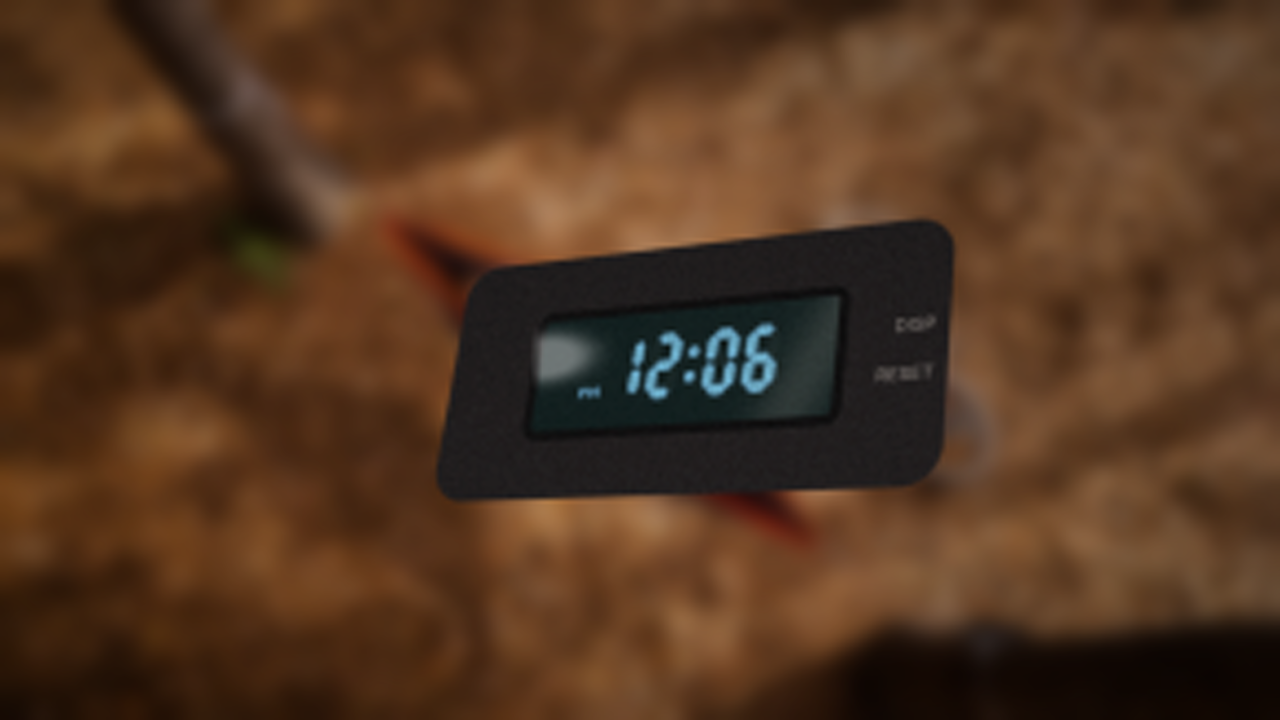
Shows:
12,06
